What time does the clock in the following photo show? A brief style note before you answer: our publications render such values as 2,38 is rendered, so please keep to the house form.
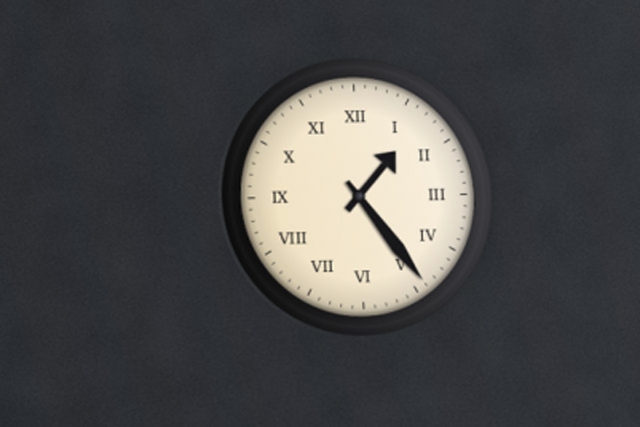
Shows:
1,24
